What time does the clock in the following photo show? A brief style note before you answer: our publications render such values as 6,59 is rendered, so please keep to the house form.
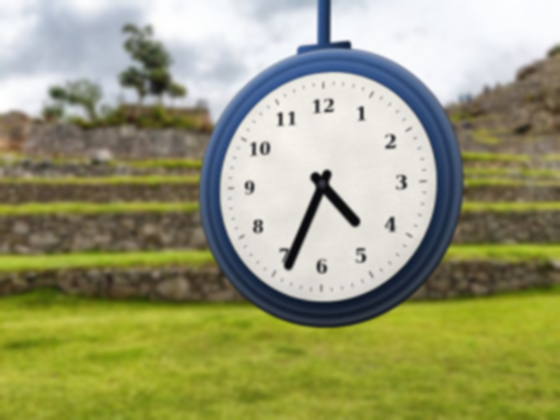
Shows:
4,34
